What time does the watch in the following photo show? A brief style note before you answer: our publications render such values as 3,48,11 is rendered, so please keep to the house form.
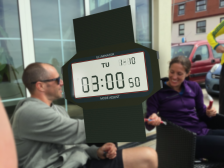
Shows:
3,00,50
